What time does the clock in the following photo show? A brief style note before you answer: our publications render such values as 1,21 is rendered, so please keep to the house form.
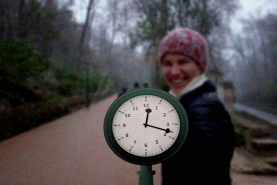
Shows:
12,18
